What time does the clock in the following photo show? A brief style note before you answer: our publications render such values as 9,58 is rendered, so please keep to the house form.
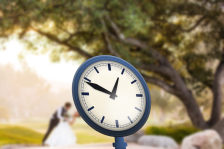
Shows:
12,49
